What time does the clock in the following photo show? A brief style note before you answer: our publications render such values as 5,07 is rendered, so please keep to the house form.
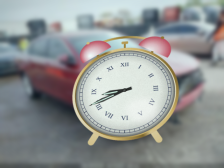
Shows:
8,41
